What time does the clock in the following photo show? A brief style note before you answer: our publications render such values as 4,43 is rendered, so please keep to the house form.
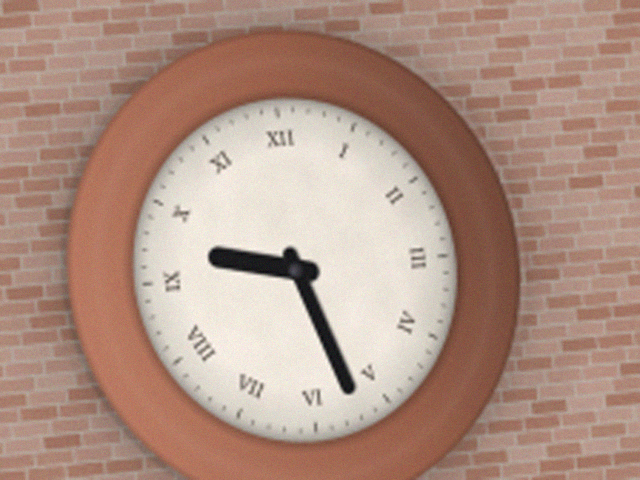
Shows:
9,27
